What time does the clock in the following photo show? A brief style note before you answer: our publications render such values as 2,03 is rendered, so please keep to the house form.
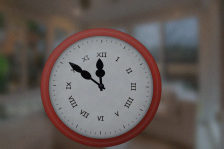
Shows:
11,51
